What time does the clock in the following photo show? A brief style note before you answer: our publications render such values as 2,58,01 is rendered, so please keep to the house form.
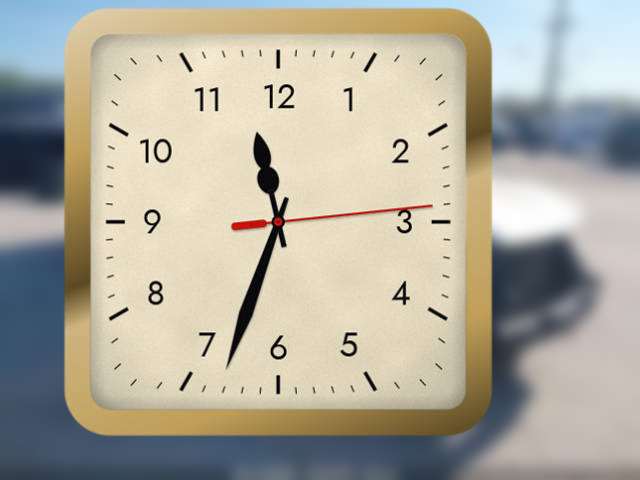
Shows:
11,33,14
